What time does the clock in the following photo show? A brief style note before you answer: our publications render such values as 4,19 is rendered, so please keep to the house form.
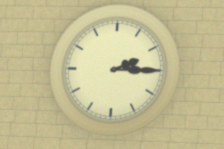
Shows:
2,15
